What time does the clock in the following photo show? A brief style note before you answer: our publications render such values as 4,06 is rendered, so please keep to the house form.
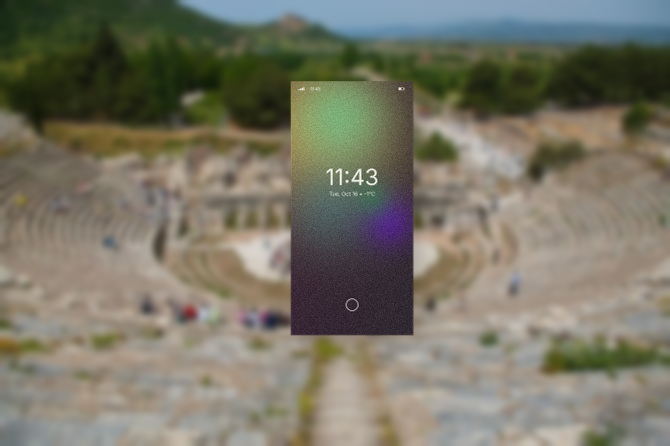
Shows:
11,43
